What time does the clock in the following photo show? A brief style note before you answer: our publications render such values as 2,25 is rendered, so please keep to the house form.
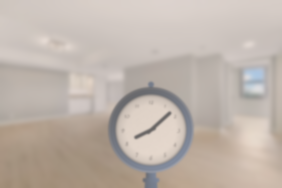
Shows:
8,08
